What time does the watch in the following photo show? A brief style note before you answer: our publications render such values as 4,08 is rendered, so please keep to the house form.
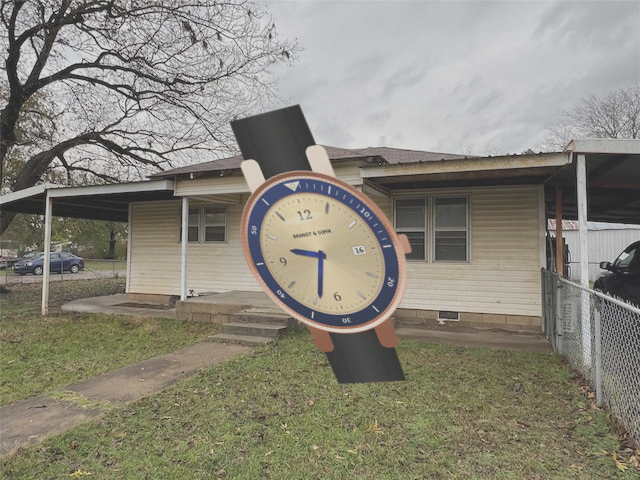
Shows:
9,34
